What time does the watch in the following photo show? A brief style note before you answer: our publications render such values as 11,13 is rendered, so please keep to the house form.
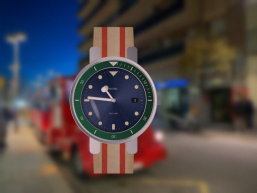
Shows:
10,46
